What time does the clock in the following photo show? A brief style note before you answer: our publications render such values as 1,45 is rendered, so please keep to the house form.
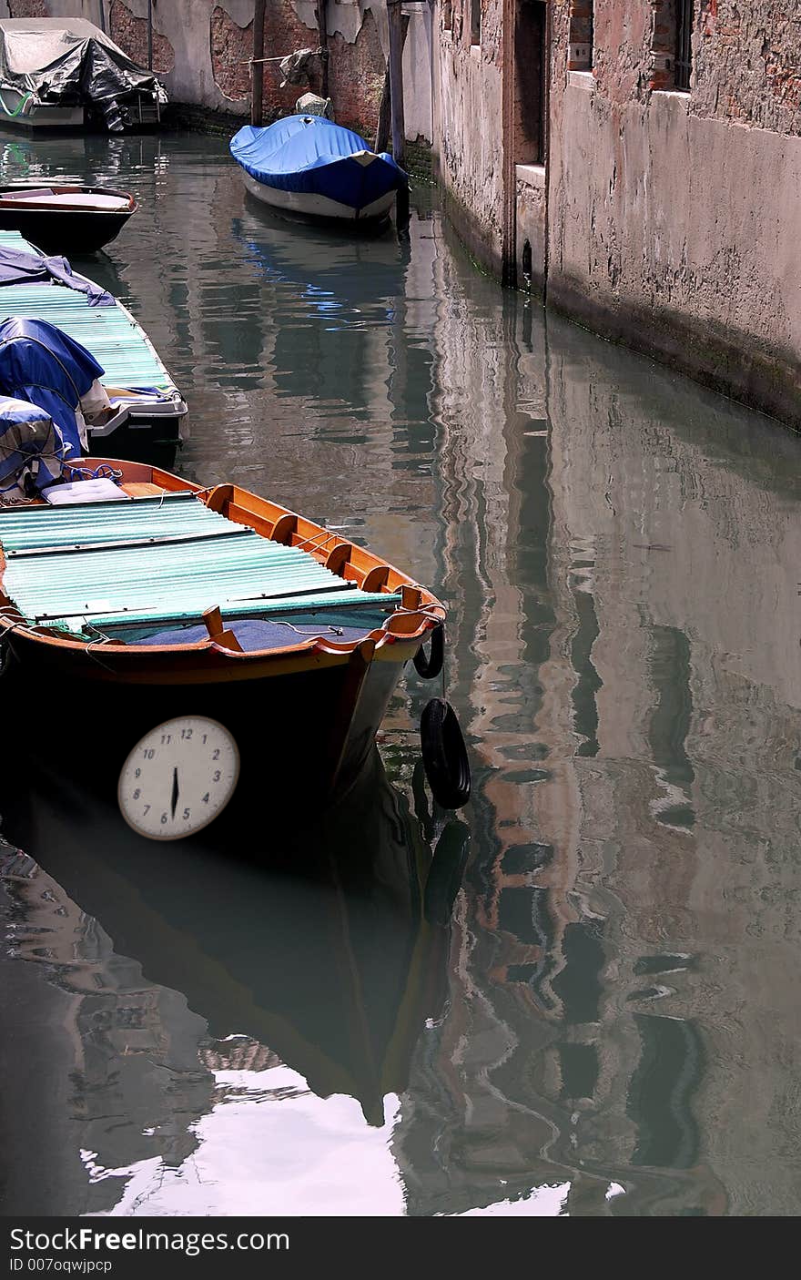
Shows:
5,28
